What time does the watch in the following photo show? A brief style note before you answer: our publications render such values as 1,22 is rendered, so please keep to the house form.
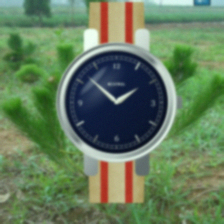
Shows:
1,52
